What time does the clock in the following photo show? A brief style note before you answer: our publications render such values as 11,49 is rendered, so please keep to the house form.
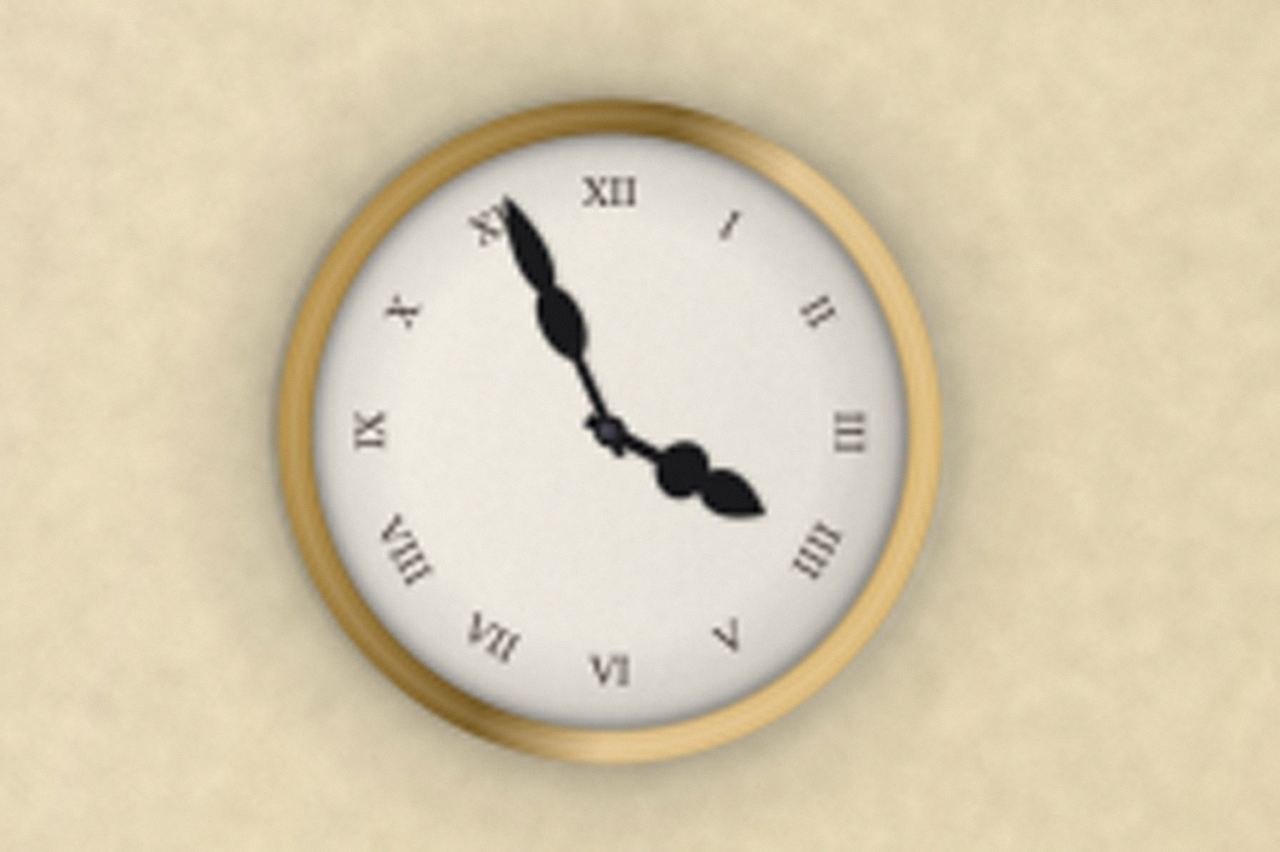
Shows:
3,56
